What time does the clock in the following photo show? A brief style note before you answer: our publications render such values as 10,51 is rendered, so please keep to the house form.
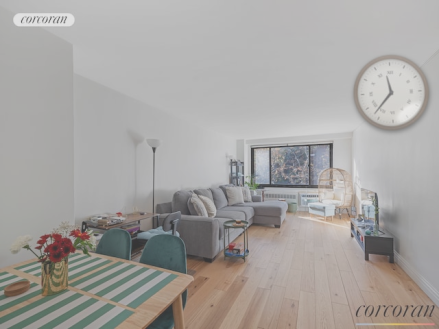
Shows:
11,37
